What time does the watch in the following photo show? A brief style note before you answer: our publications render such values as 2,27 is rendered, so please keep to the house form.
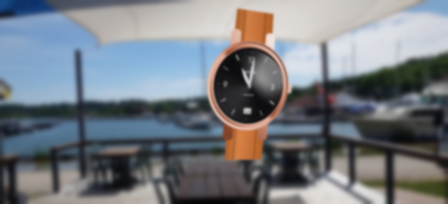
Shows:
11,01
